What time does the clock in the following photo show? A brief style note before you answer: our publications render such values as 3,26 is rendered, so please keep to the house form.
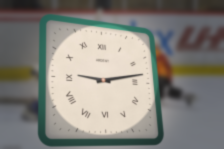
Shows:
9,13
